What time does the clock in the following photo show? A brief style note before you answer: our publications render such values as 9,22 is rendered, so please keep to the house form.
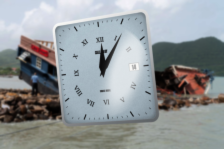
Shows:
12,06
